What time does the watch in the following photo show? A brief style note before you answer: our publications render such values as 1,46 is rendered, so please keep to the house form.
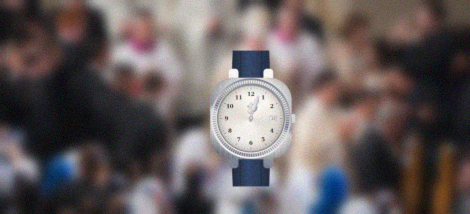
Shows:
12,03
